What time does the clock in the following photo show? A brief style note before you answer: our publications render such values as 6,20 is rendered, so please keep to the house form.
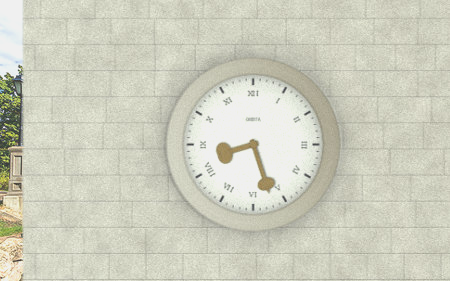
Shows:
8,27
